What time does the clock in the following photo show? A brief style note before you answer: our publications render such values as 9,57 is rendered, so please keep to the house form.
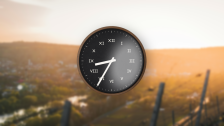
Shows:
8,35
